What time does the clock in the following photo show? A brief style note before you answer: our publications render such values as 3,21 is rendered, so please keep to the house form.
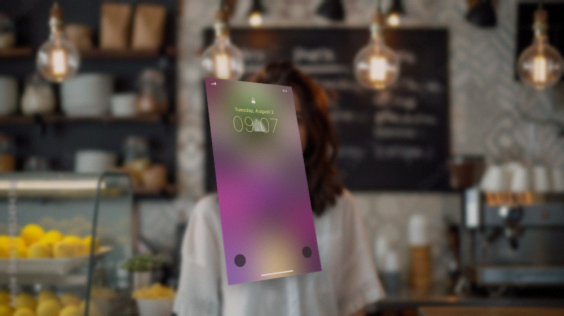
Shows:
9,07
